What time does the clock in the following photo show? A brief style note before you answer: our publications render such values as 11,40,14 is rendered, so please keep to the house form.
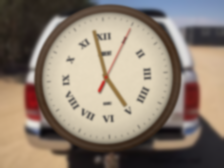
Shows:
4,58,05
